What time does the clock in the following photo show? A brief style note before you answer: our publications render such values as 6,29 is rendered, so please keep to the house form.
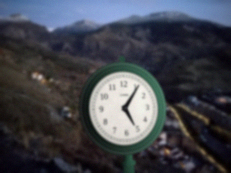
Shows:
5,06
